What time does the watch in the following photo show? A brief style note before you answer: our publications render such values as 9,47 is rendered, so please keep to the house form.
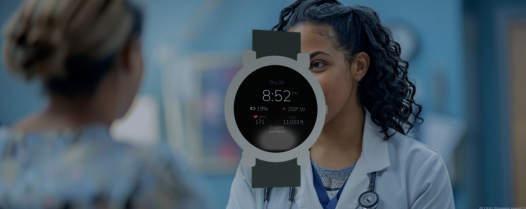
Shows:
8,52
